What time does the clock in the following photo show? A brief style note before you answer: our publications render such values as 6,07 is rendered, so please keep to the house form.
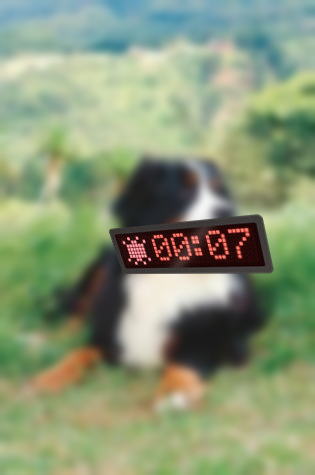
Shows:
0,07
